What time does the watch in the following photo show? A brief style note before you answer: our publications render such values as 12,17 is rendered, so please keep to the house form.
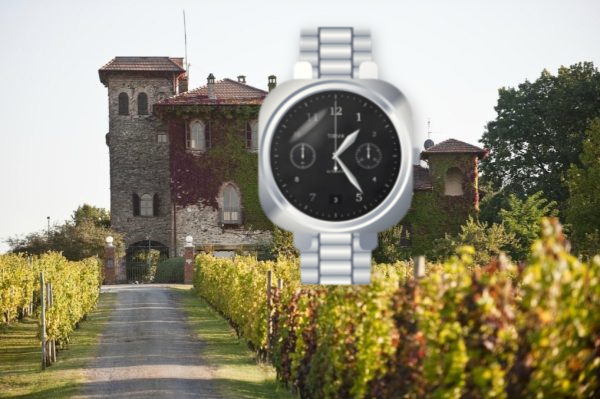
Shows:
1,24
